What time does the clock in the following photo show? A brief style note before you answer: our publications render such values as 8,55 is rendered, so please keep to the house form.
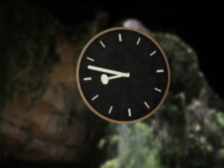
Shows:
8,48
